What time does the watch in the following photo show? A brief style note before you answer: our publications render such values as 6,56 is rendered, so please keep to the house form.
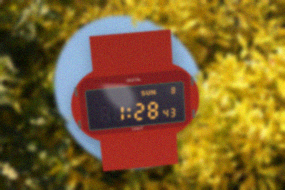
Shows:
1,28
